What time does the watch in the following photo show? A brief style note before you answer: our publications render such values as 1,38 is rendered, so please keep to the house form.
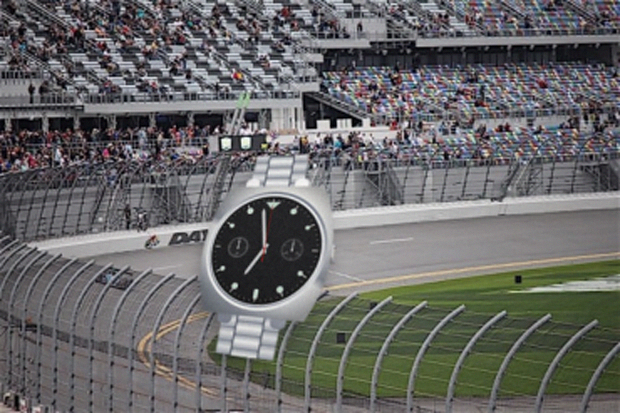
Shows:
6,58
